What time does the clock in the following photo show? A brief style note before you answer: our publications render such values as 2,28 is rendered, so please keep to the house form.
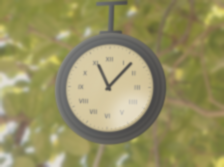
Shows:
11,07
